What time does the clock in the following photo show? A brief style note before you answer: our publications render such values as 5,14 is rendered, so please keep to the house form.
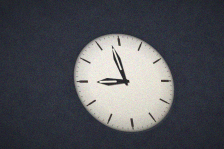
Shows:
8,58
